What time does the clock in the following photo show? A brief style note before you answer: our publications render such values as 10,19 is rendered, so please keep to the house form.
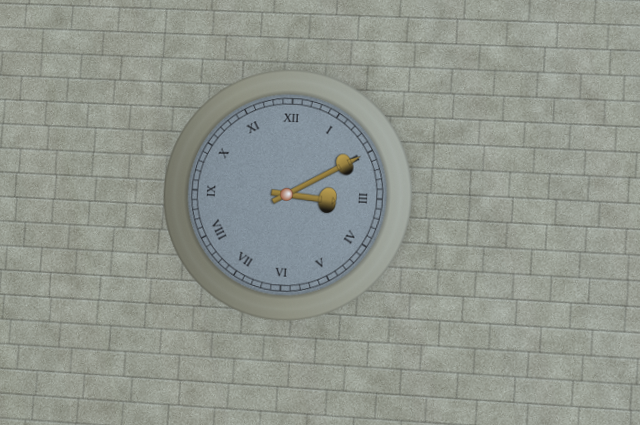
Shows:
3,10
